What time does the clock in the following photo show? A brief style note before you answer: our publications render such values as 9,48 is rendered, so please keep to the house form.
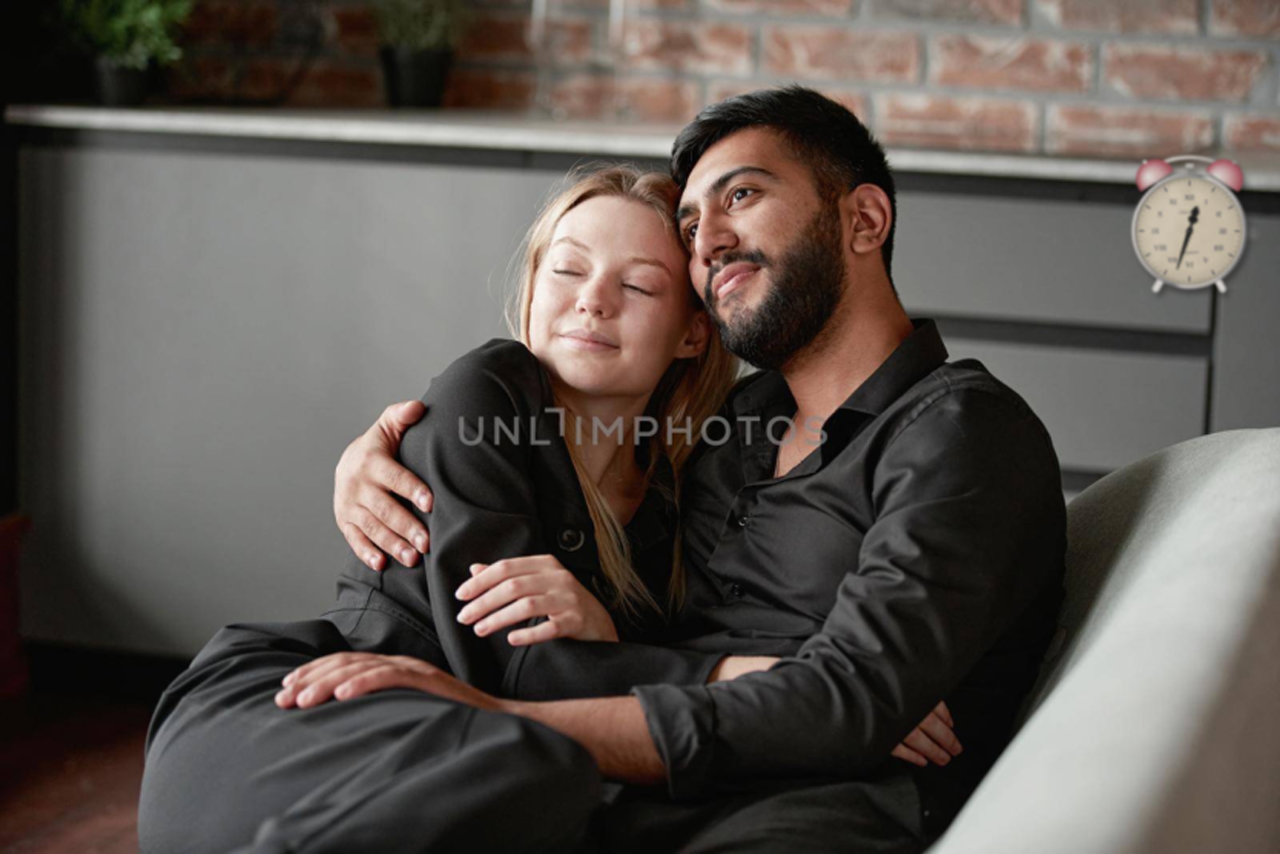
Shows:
12,33
